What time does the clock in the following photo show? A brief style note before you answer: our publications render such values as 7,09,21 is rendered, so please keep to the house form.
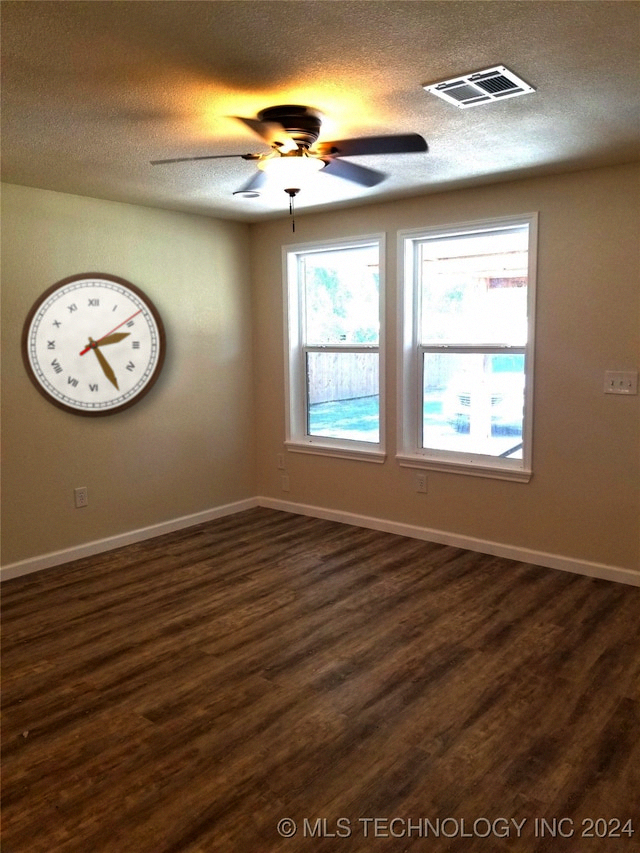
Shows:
2,25,09
